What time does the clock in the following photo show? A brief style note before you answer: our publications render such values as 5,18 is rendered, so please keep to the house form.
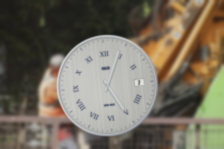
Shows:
5,04
